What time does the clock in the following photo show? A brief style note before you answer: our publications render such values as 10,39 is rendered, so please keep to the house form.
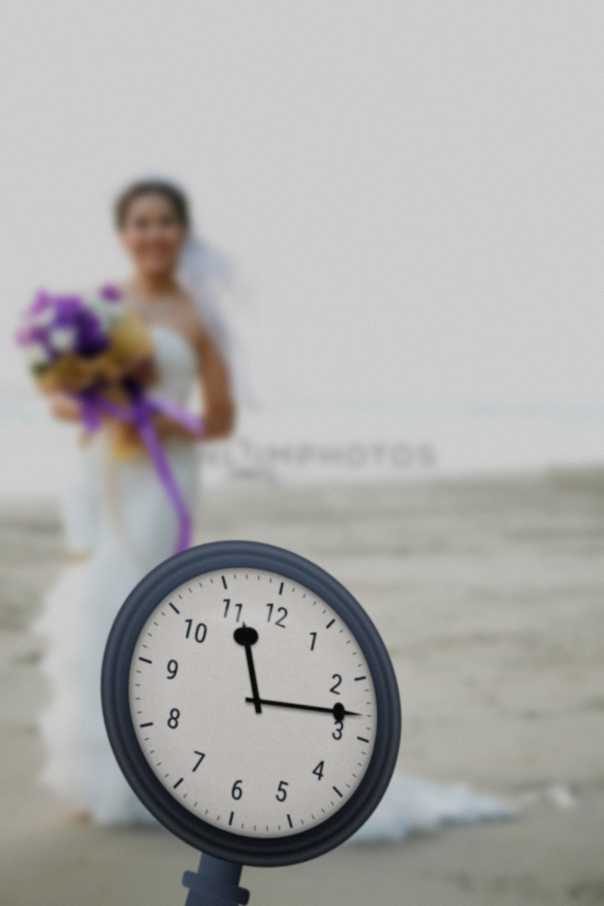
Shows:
11,13
